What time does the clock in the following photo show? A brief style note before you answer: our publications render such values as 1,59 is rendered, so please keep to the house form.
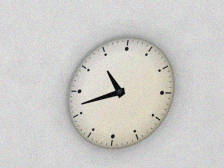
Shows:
10,42
